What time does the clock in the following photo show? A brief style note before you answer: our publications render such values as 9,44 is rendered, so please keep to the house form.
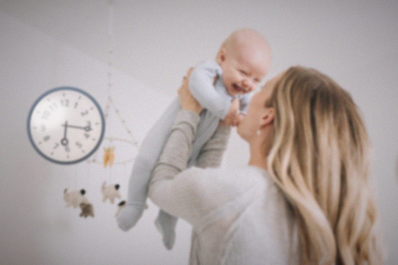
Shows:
6,17
